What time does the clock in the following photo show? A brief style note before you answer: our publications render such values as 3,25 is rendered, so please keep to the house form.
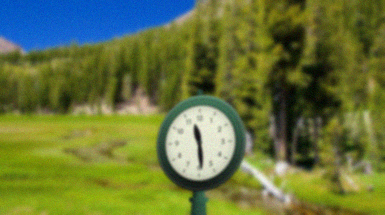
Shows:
11,29
